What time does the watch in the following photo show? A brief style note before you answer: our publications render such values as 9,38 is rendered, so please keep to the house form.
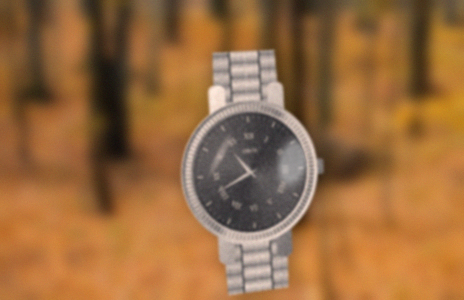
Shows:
10,41
